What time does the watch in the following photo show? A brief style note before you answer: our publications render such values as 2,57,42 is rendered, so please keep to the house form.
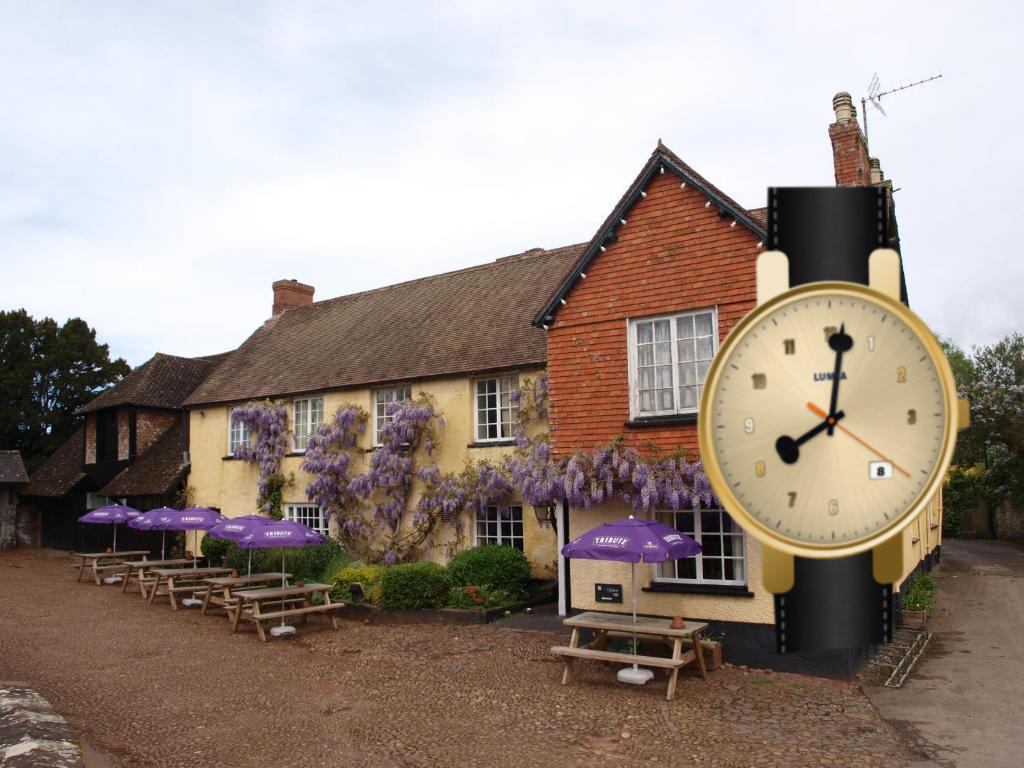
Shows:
8,01,21
